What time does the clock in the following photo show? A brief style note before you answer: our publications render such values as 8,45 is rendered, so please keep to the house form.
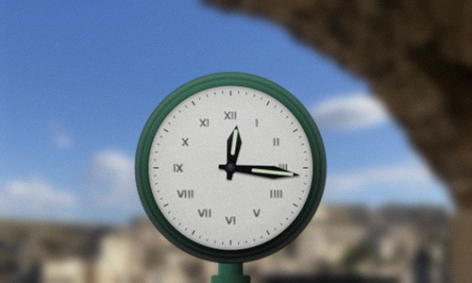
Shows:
12,16
